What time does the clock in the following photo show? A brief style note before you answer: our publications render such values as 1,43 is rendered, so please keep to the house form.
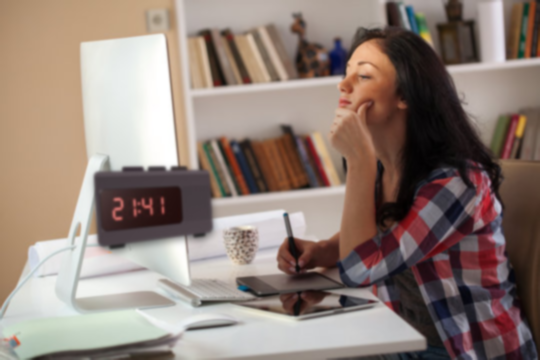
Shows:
21,41
